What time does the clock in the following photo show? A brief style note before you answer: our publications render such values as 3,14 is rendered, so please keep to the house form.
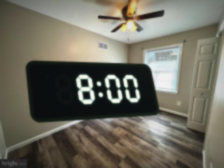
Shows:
8,00
